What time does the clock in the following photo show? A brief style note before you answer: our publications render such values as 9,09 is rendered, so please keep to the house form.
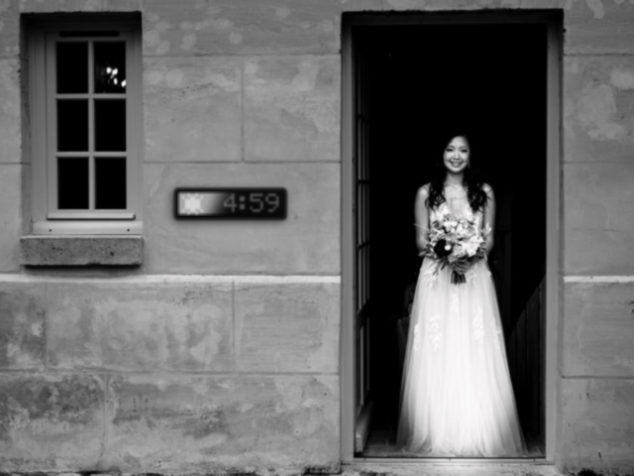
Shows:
4,59
